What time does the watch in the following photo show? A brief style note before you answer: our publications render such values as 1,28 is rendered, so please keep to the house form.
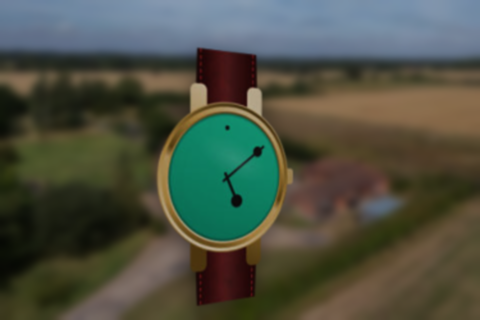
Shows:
5,09
